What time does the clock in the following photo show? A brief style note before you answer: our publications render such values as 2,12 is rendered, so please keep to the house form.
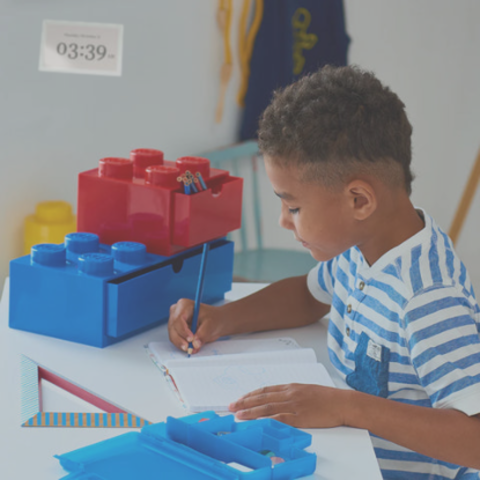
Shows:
3,39
